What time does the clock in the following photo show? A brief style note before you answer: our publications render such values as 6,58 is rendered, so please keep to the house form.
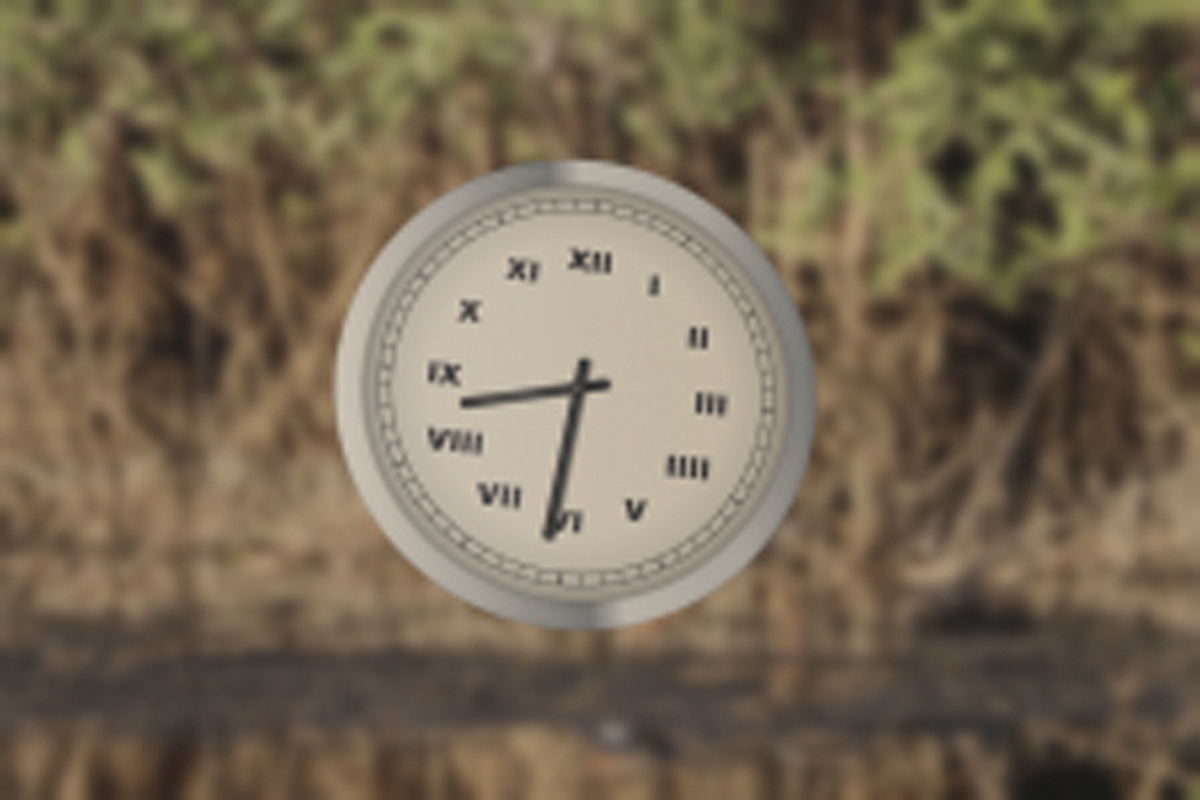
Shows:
8,31
